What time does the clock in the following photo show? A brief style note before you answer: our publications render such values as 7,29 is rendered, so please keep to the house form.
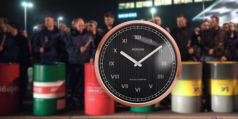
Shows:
10,09
